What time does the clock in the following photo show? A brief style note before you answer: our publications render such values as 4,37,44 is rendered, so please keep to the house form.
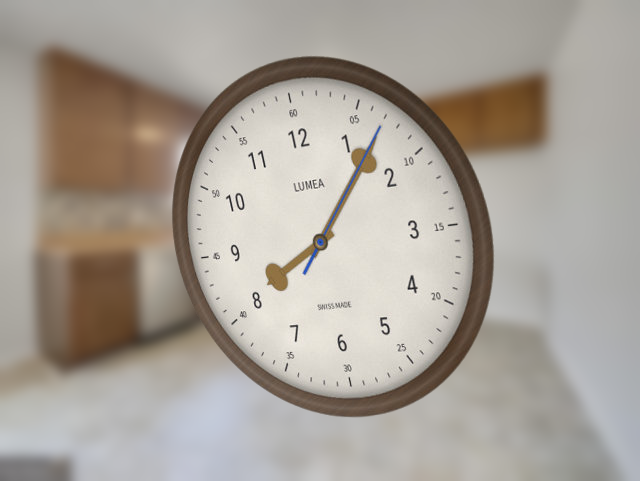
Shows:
8,07,07
